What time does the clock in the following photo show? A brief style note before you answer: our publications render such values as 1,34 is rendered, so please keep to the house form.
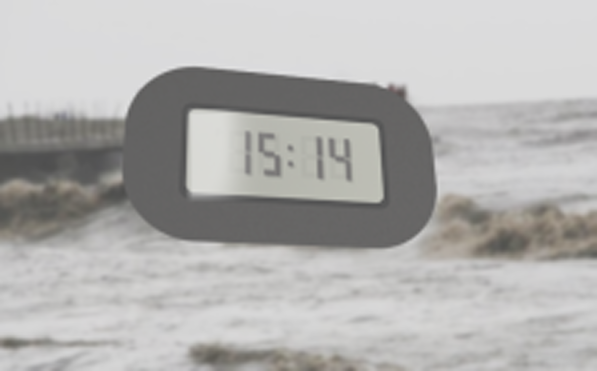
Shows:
15,14
